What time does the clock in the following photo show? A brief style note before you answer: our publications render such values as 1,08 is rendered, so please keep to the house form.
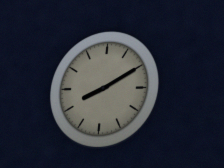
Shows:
8,10
